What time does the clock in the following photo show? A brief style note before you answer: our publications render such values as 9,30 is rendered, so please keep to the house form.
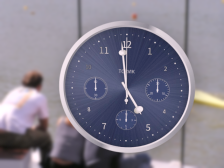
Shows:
4,59
